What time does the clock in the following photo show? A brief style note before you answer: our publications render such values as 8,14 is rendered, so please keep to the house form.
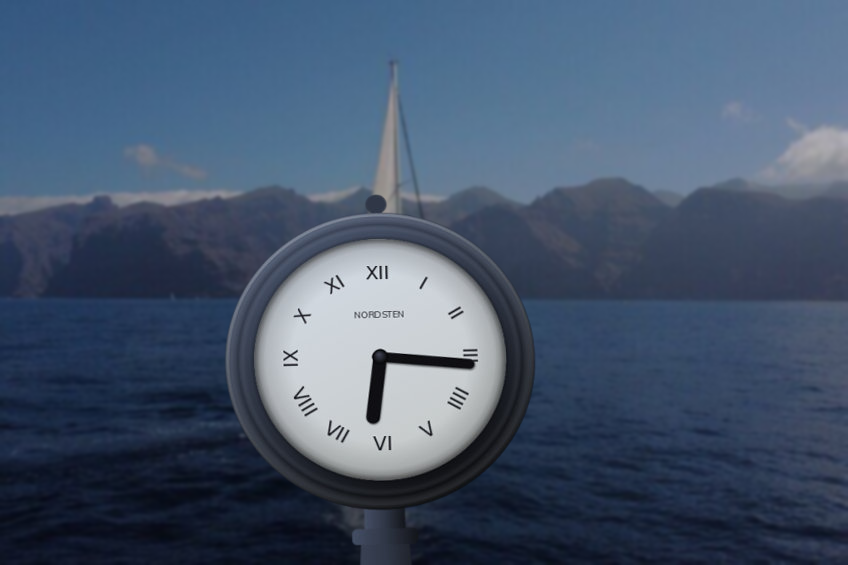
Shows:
6,16
